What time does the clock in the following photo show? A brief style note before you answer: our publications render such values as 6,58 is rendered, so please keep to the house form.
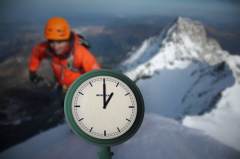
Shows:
1,00
